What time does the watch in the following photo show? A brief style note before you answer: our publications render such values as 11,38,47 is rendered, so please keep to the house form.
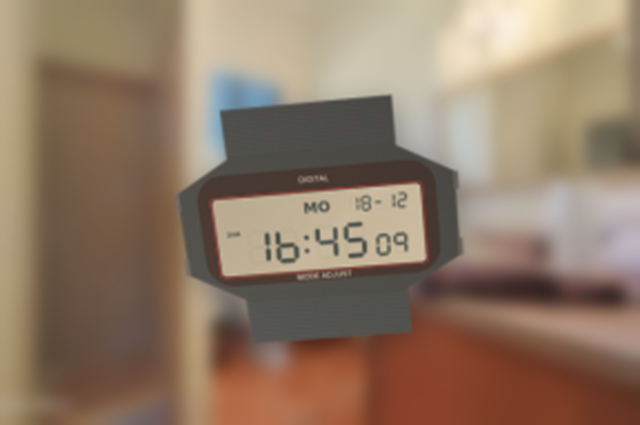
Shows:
16,45,09
